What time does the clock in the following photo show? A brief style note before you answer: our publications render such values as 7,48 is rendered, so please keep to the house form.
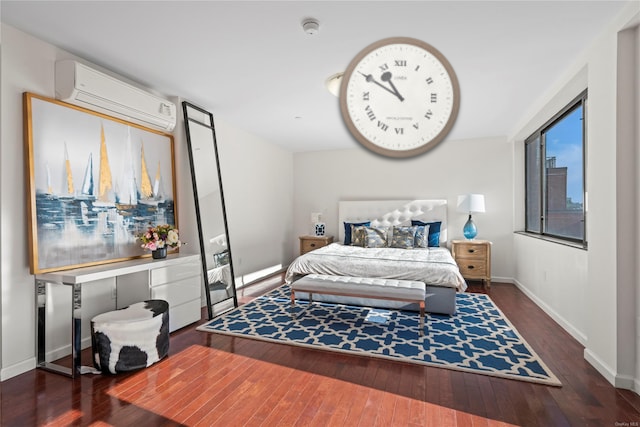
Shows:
10,50
